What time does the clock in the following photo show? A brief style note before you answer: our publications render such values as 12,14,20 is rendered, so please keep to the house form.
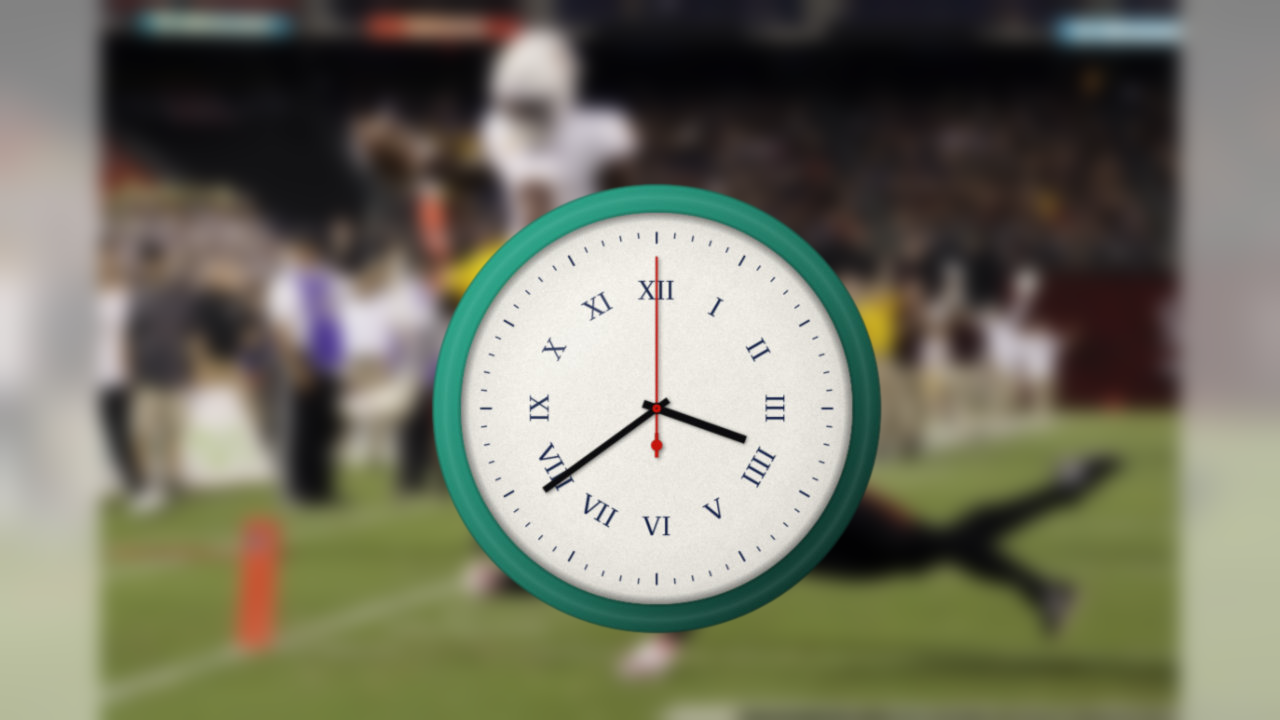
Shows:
3,39,00
